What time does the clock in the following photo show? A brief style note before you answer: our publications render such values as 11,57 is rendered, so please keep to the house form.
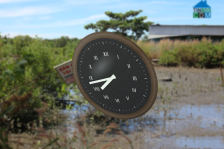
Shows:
7,43
